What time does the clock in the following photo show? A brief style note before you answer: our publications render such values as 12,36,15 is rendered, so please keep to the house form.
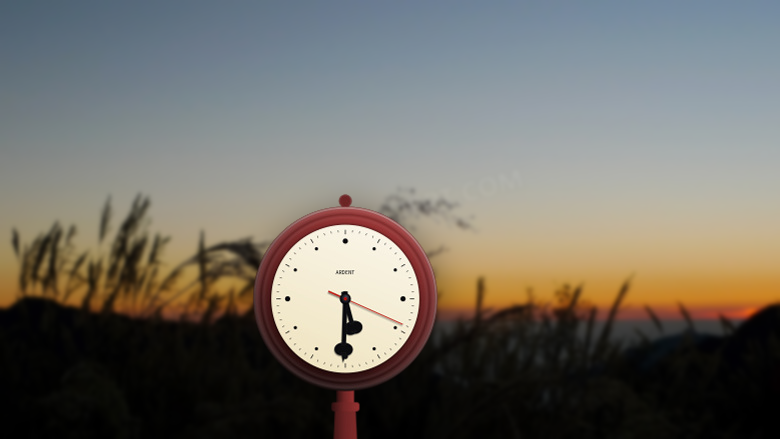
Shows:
5,30,19
